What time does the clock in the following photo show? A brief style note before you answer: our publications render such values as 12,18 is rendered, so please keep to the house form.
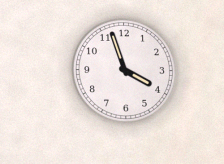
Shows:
3,57
